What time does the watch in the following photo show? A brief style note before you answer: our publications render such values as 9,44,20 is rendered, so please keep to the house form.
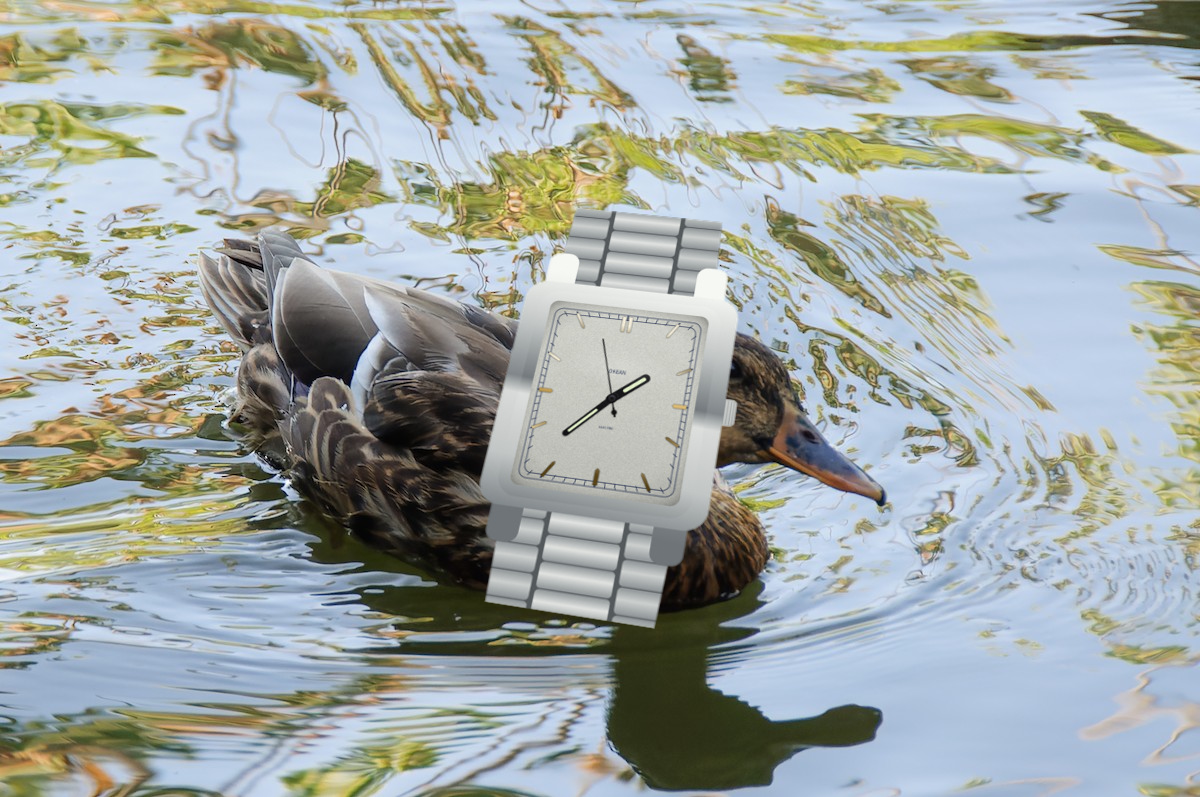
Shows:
1,36,57
